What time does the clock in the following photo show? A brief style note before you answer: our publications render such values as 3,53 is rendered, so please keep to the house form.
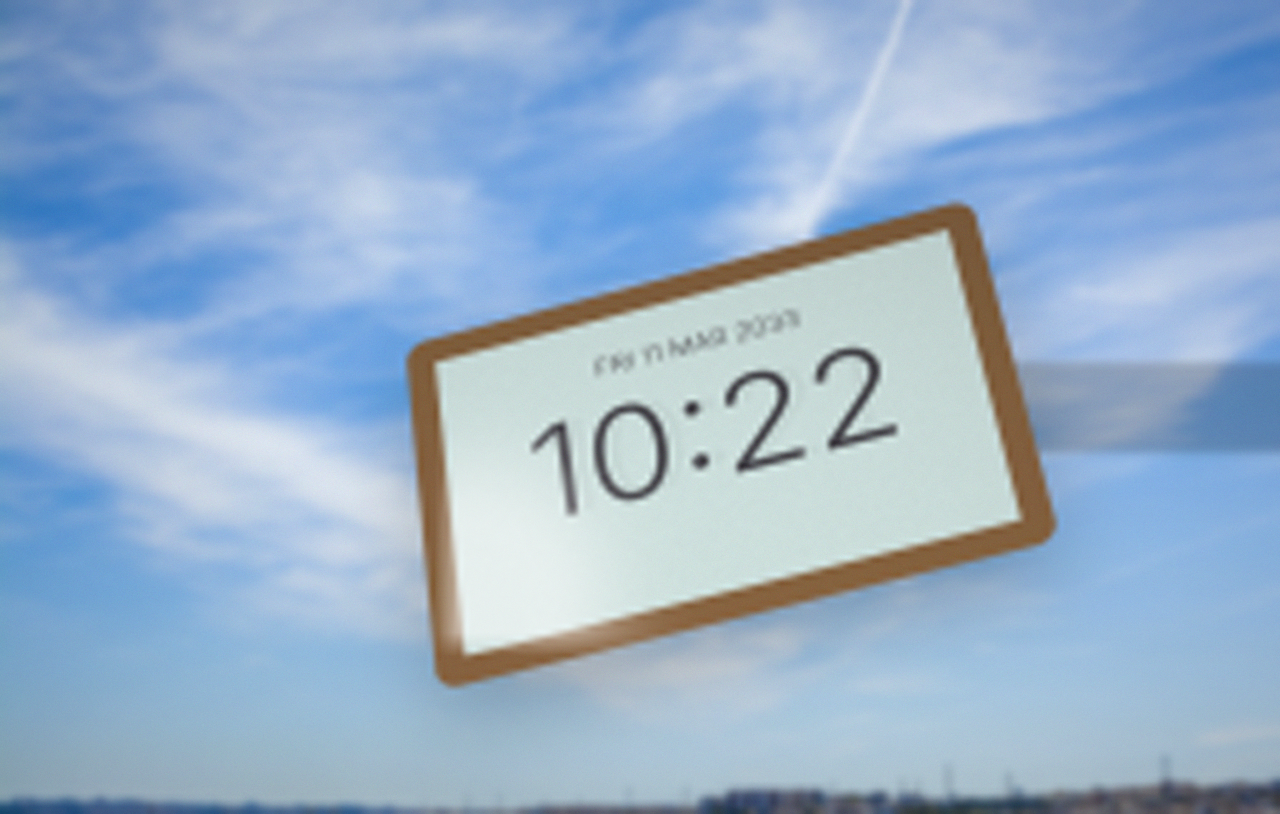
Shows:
10,22
